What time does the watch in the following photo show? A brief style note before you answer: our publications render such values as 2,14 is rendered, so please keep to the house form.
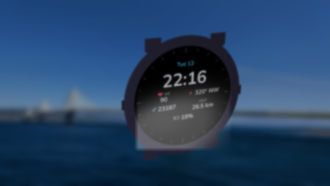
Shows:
22,16
